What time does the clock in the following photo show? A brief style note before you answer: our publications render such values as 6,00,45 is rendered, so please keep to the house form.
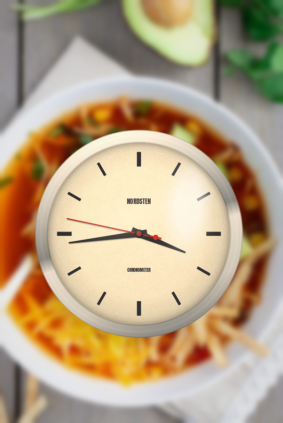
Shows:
3,43,47
